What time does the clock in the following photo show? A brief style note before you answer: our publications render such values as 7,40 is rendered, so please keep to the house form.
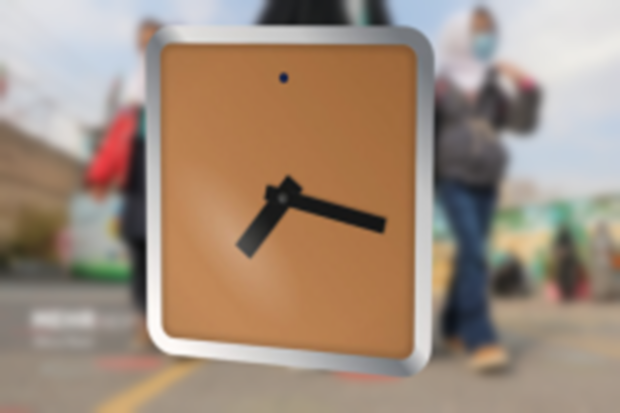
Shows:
7,17
